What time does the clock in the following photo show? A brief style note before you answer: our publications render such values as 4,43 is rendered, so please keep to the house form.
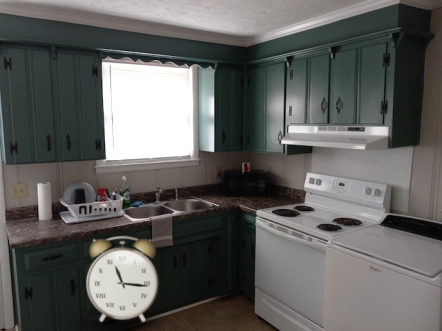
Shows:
11,16
